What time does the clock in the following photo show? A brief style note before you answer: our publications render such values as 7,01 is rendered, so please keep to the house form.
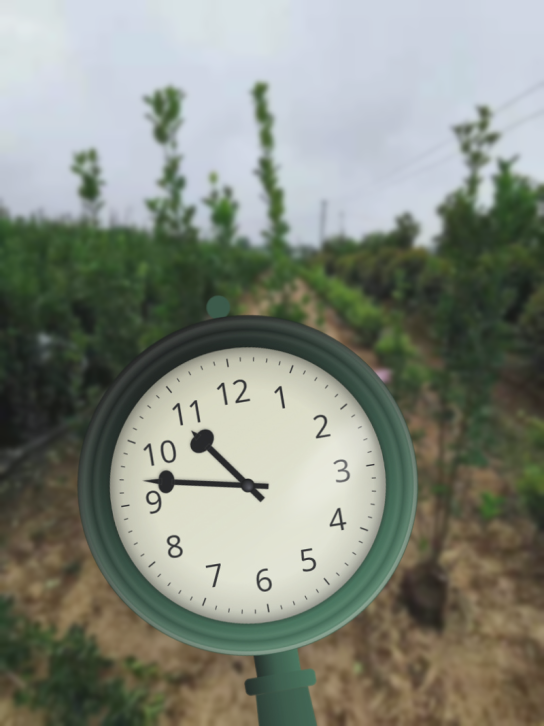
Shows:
10,47
